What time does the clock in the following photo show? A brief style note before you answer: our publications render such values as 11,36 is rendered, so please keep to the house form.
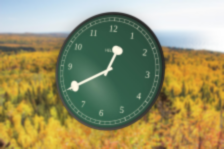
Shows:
12,40
